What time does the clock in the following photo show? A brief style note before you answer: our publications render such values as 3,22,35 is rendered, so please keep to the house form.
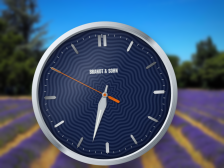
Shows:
6,32,50
